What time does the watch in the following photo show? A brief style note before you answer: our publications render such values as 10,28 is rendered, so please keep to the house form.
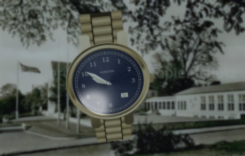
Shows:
9,51
